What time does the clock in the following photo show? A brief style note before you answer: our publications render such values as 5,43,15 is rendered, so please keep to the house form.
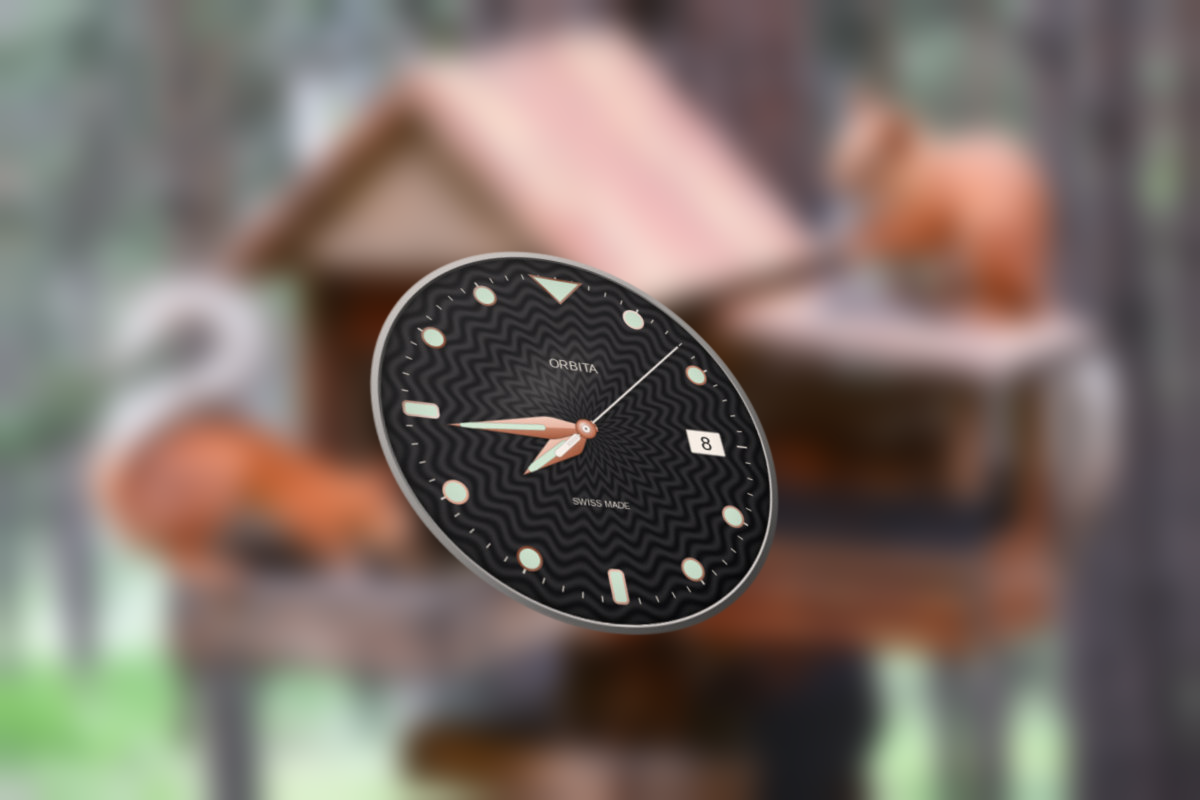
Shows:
7,44,08
